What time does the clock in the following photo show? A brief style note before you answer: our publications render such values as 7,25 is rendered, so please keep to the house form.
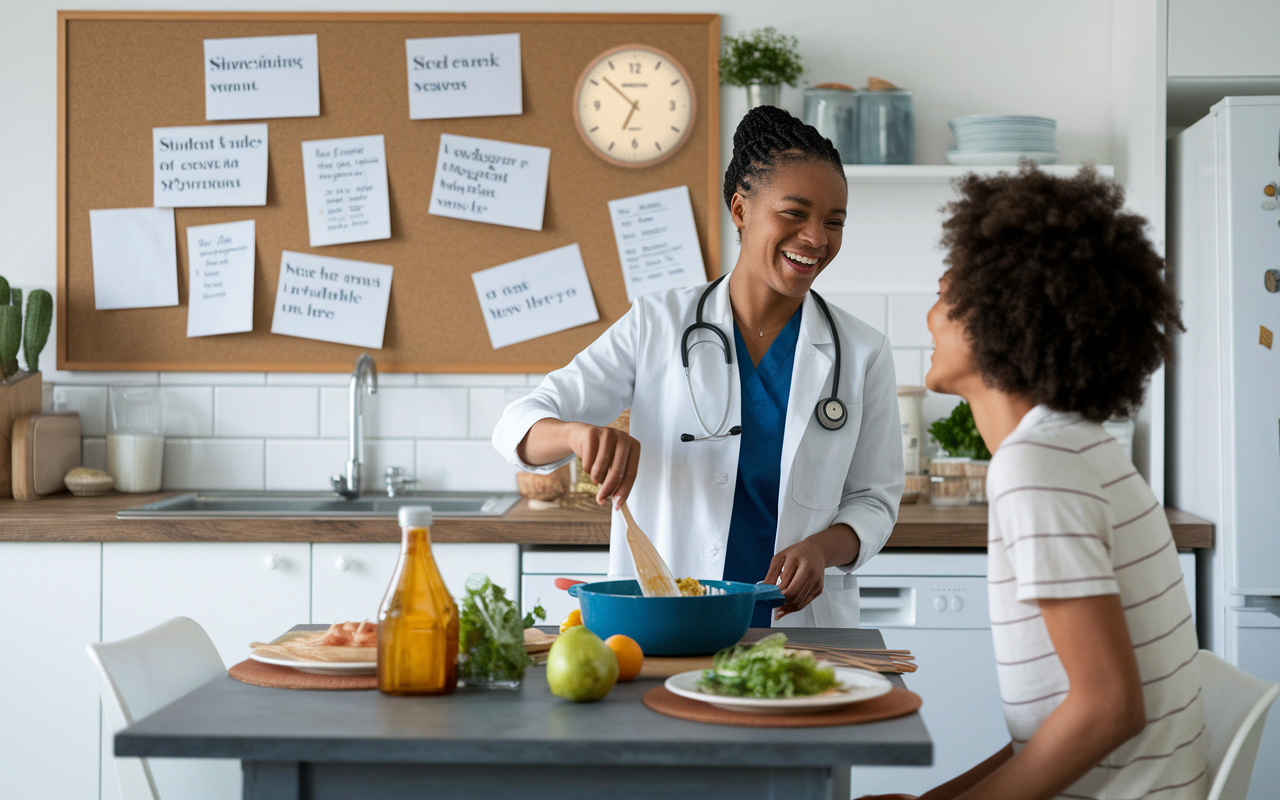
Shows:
6,52
